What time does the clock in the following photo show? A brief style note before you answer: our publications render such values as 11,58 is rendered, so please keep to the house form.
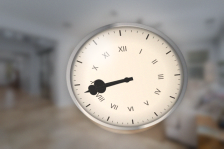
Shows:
8,43
